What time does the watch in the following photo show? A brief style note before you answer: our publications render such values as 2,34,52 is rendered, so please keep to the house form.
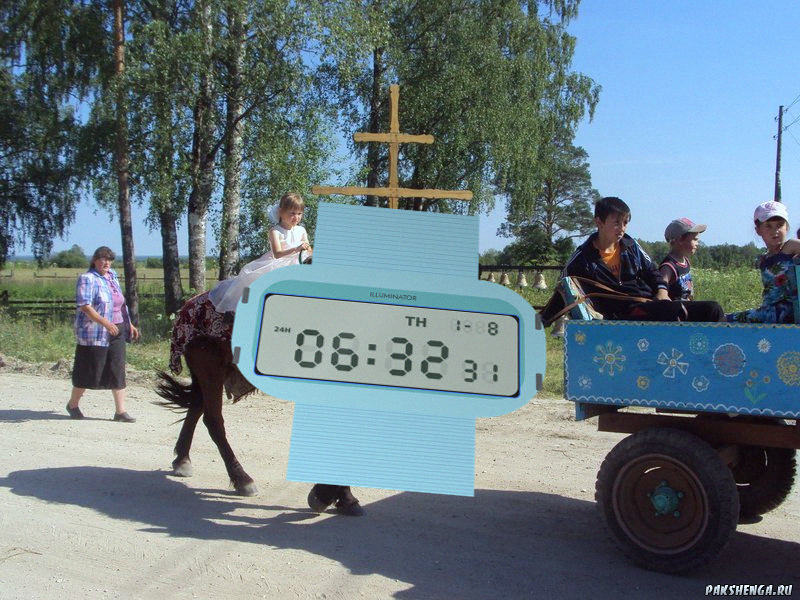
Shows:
6,32,31
